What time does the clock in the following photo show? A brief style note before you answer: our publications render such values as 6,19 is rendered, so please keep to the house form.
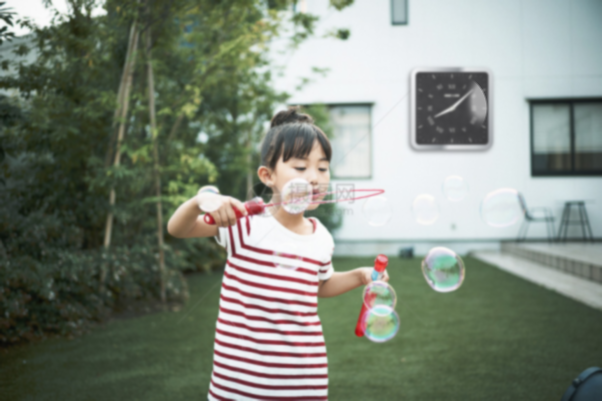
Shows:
8,08
